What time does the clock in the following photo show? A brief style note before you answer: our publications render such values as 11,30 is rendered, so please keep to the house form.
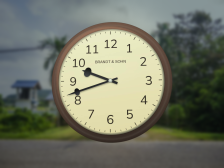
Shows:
9,42
